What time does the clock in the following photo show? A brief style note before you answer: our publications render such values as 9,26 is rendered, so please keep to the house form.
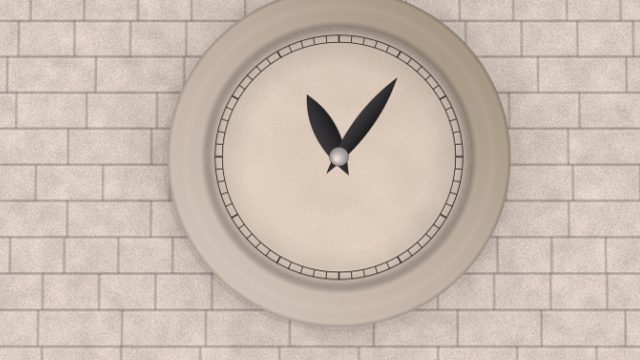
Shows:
11,06
